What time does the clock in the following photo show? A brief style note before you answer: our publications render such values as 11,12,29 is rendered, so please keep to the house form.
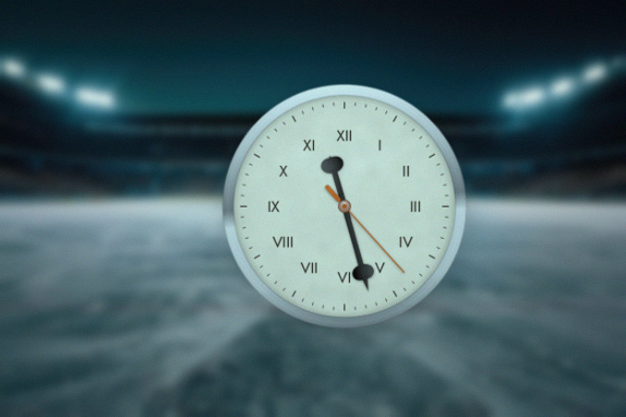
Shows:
11,27,23
